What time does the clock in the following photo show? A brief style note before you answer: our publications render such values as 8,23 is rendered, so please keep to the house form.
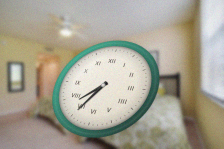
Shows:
7,35
